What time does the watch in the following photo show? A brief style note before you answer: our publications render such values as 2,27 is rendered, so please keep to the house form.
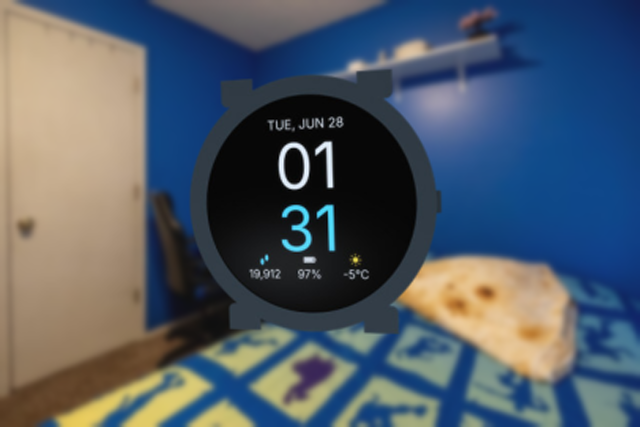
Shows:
1,31
